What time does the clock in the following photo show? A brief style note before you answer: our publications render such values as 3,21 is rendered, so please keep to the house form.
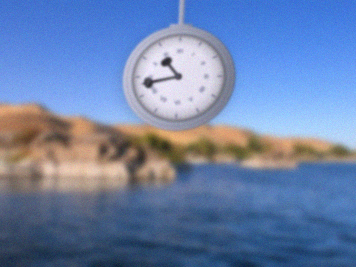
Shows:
10,43
